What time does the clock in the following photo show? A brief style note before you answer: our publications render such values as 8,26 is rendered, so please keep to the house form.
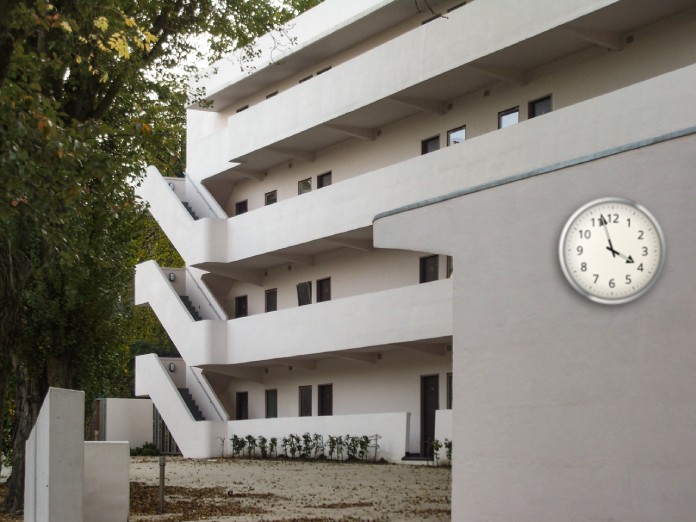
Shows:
3,57
